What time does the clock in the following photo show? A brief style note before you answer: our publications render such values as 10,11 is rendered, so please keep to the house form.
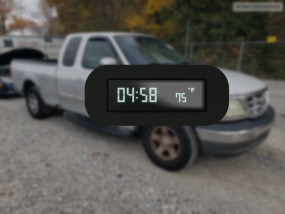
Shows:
4,58
